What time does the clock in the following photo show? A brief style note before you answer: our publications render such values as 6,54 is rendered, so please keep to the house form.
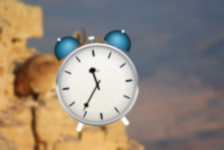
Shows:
11,36
